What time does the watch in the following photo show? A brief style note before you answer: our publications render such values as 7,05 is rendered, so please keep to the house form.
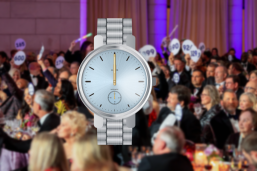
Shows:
12,00
